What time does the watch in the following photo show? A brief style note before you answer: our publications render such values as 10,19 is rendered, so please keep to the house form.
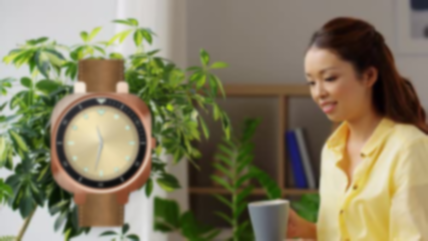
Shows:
11,32
